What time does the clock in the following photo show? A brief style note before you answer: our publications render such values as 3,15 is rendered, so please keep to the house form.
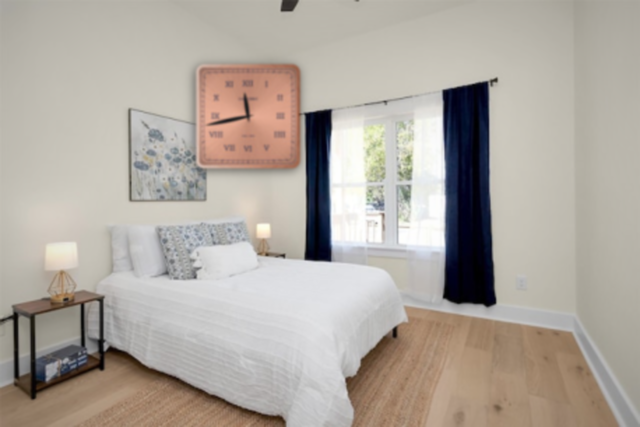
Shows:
11,43
